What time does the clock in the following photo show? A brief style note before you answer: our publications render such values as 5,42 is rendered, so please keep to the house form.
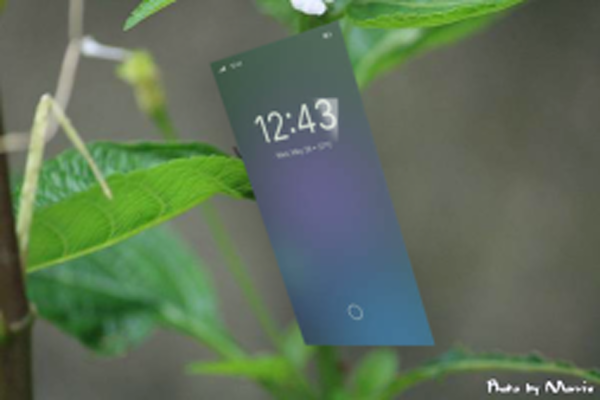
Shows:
12,43
